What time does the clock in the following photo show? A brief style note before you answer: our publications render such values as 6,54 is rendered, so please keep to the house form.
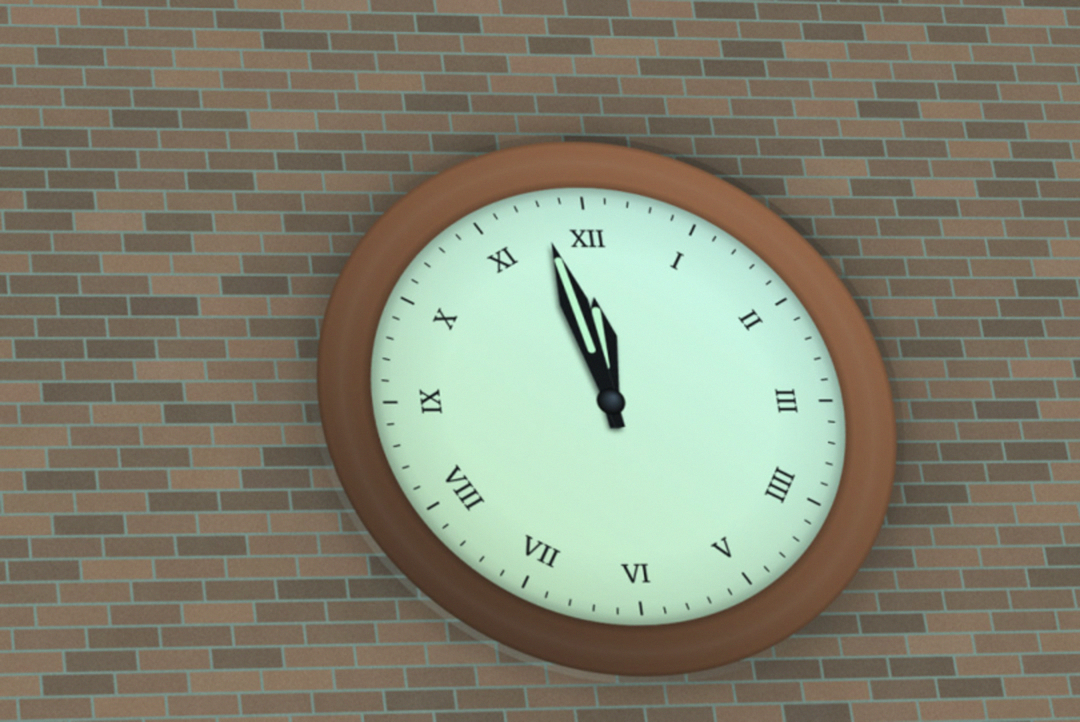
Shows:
11,58
